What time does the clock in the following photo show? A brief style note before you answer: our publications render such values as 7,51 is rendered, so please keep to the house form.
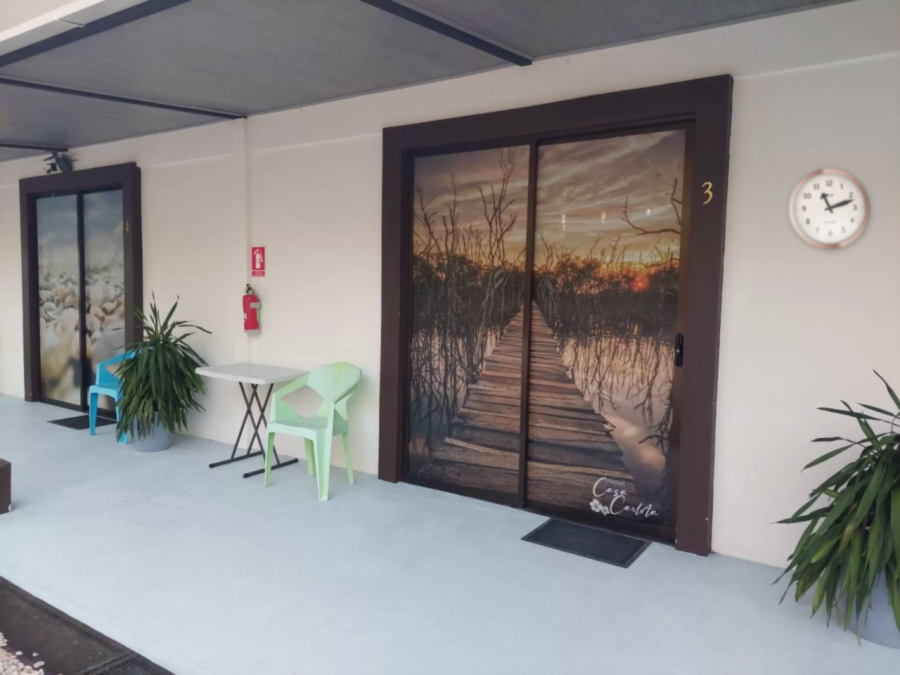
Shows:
11,12
